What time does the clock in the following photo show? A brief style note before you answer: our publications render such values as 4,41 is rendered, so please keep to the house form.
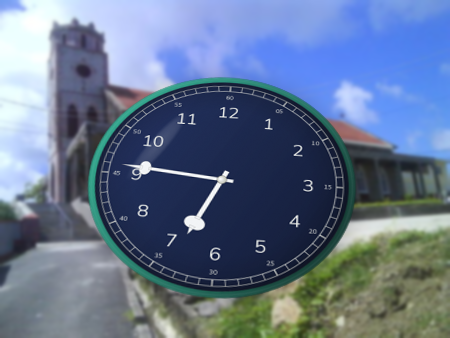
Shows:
6,46
